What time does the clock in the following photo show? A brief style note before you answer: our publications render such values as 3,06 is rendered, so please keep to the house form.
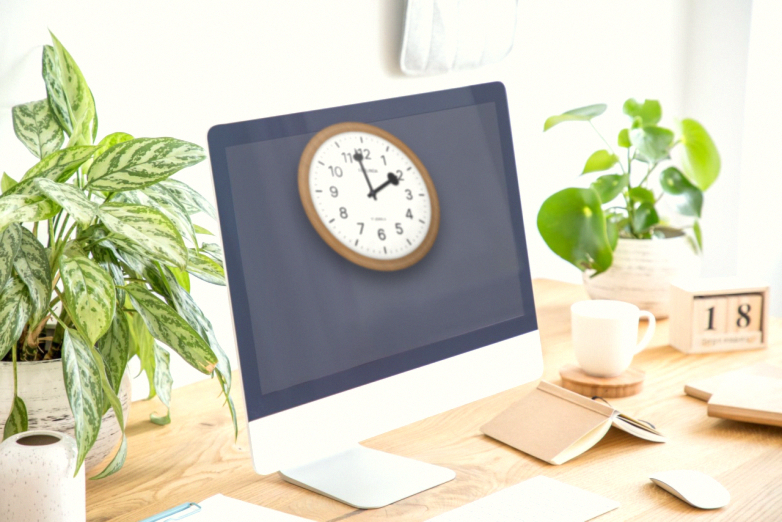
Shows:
1,58
